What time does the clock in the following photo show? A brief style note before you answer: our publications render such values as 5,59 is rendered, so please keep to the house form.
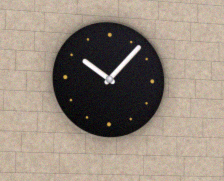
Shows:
10,07
